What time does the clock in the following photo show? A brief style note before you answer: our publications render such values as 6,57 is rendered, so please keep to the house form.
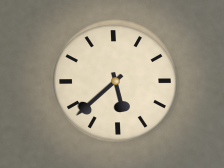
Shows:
5,38
